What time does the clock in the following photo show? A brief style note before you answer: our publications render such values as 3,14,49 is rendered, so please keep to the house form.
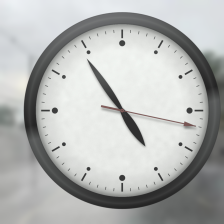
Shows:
4,54,17
